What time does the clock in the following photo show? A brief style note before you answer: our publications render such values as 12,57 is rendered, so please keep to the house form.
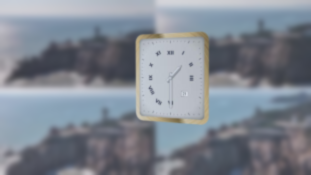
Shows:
1,30
